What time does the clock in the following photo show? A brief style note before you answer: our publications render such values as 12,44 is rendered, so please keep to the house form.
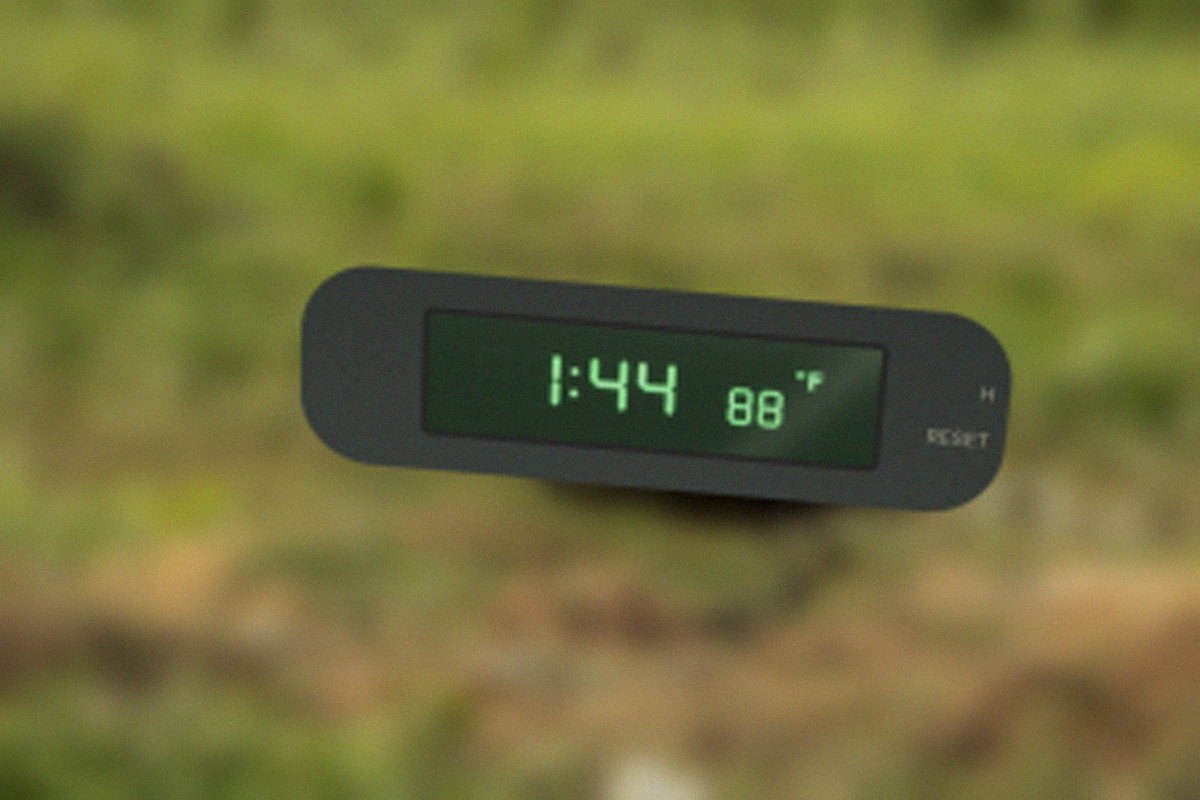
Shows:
1,44
